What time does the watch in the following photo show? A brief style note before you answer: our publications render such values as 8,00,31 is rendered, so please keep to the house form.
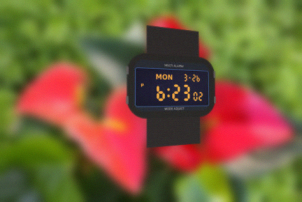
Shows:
6,23,02
